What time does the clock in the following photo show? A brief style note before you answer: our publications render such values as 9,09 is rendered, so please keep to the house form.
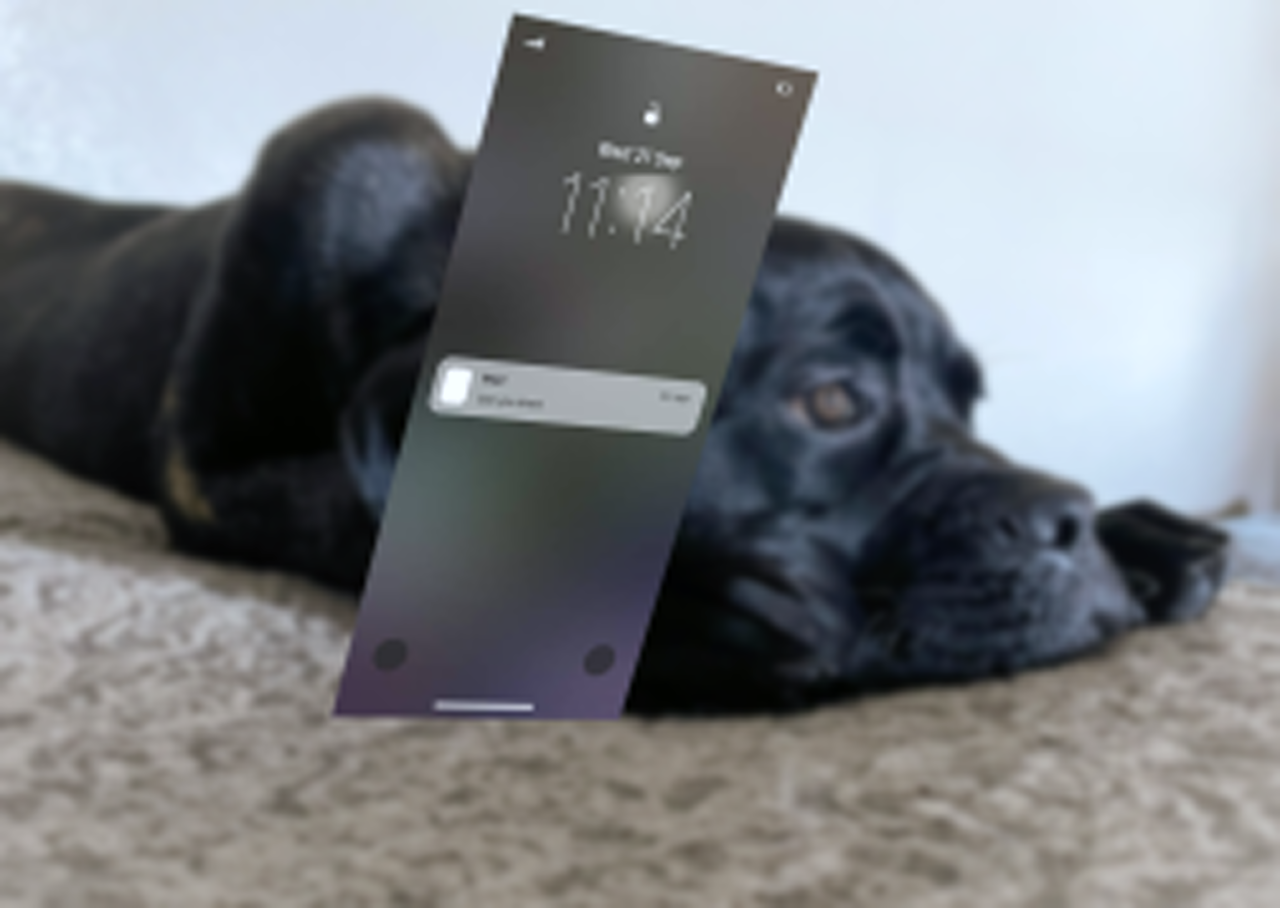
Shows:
11,14
